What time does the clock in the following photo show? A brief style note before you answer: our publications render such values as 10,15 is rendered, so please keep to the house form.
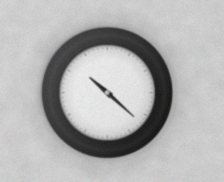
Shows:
10,22
